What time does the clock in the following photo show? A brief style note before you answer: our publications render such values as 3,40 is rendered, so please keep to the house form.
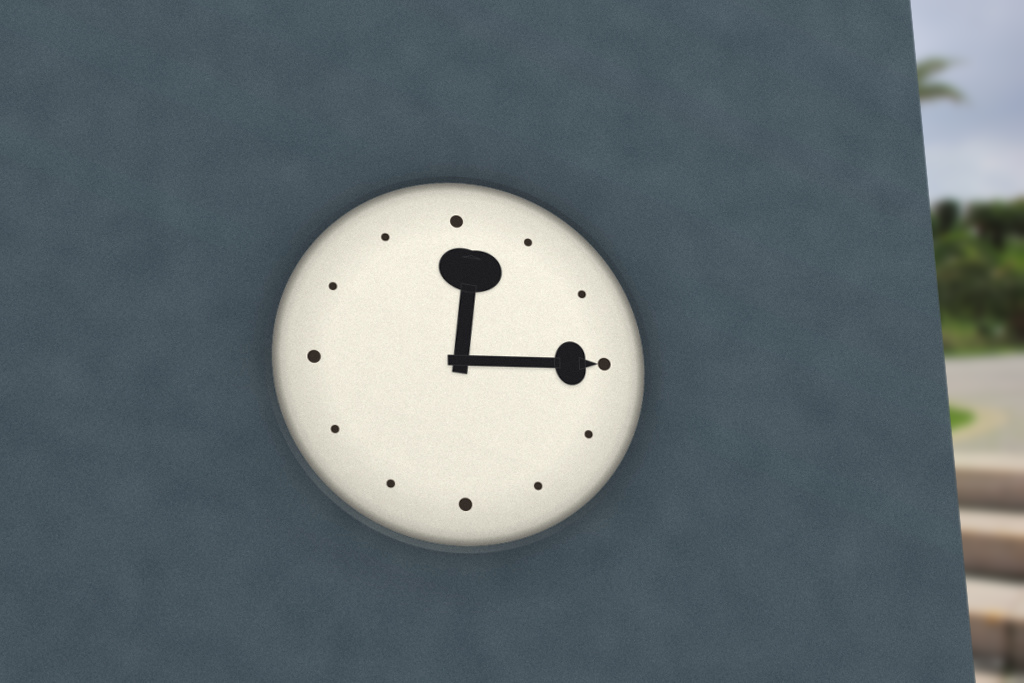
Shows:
12,15
